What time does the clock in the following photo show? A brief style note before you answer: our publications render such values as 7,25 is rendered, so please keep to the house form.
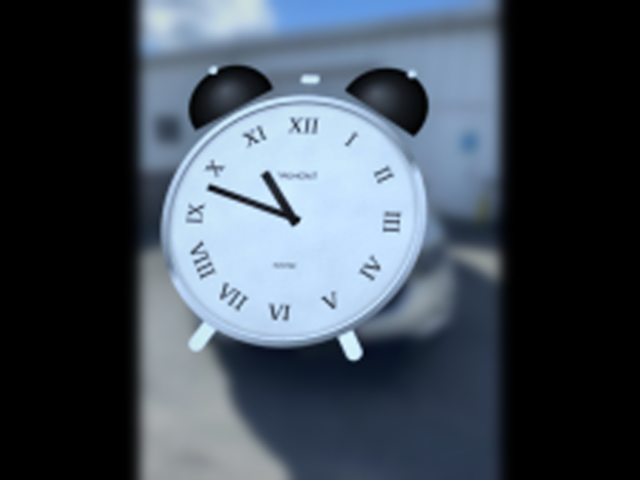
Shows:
10,48
